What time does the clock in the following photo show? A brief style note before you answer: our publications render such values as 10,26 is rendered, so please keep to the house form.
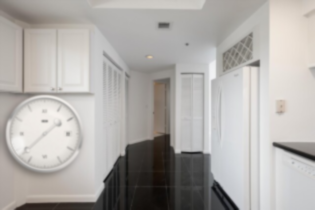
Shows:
1,38
